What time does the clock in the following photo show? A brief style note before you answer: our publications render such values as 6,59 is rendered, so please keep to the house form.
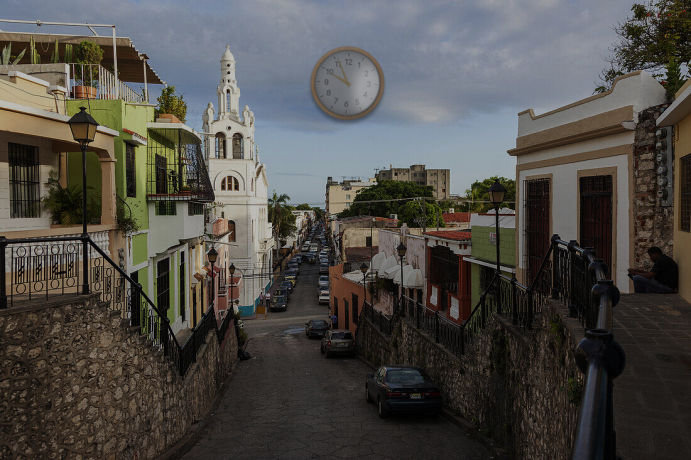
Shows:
9,56
